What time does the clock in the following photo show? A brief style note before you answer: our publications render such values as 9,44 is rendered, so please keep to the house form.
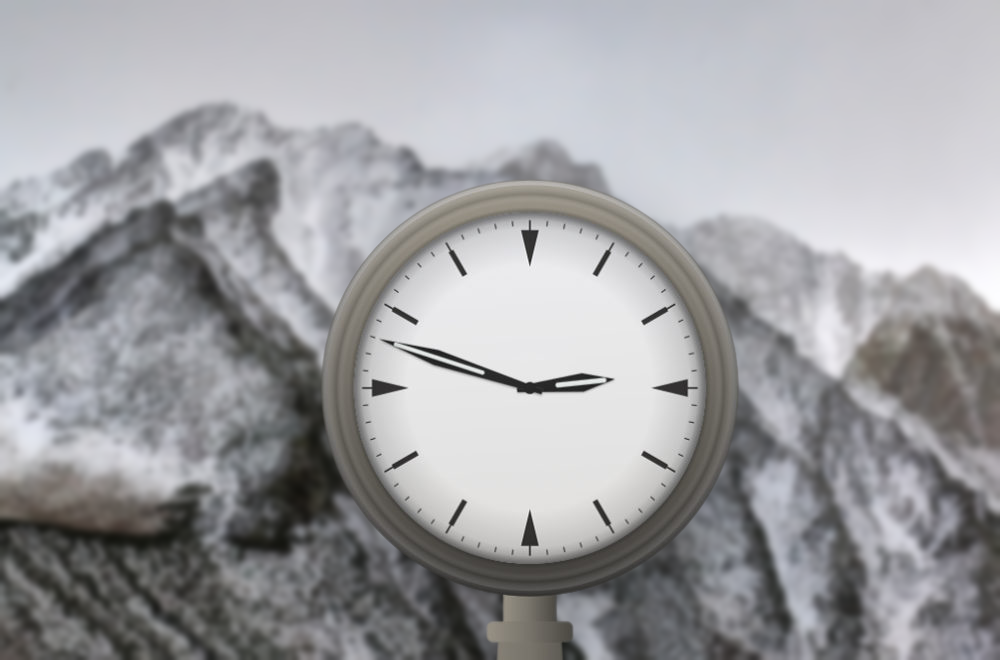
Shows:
2,48
